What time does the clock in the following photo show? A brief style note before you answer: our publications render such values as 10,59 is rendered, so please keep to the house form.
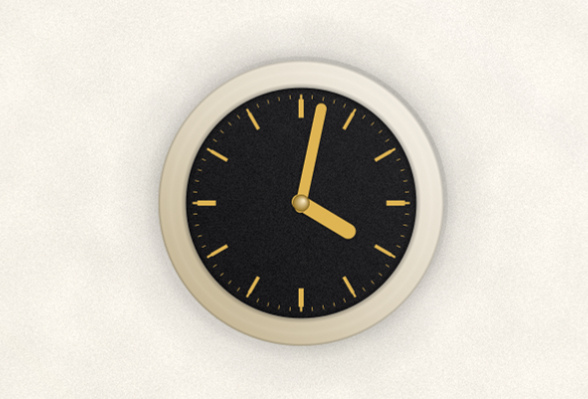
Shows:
4,02
